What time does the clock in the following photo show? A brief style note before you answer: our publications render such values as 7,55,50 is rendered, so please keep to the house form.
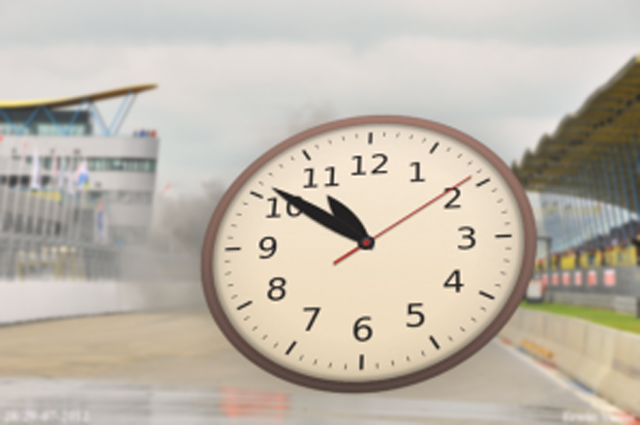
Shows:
10,51,09
